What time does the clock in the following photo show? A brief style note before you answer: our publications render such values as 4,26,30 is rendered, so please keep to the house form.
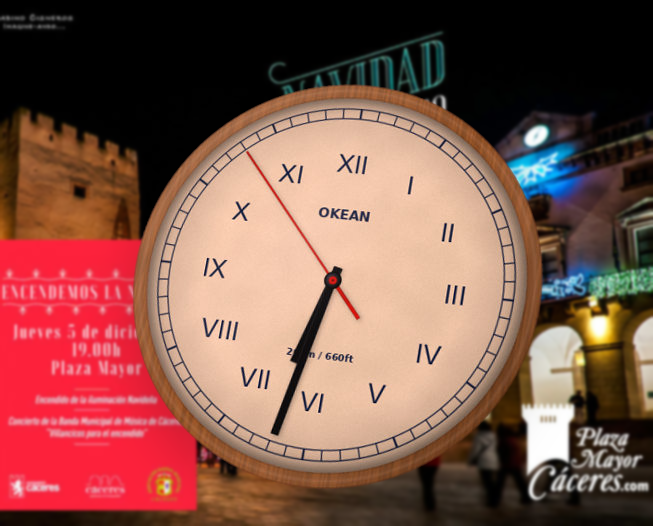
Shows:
6,31,53
